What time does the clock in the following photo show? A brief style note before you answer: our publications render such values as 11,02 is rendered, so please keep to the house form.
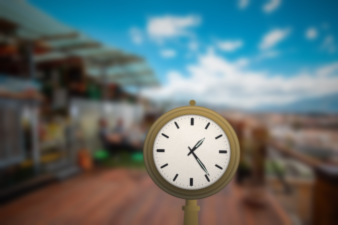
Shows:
1,24
